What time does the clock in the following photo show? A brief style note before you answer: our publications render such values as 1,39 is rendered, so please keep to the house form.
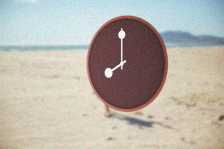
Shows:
8,00
